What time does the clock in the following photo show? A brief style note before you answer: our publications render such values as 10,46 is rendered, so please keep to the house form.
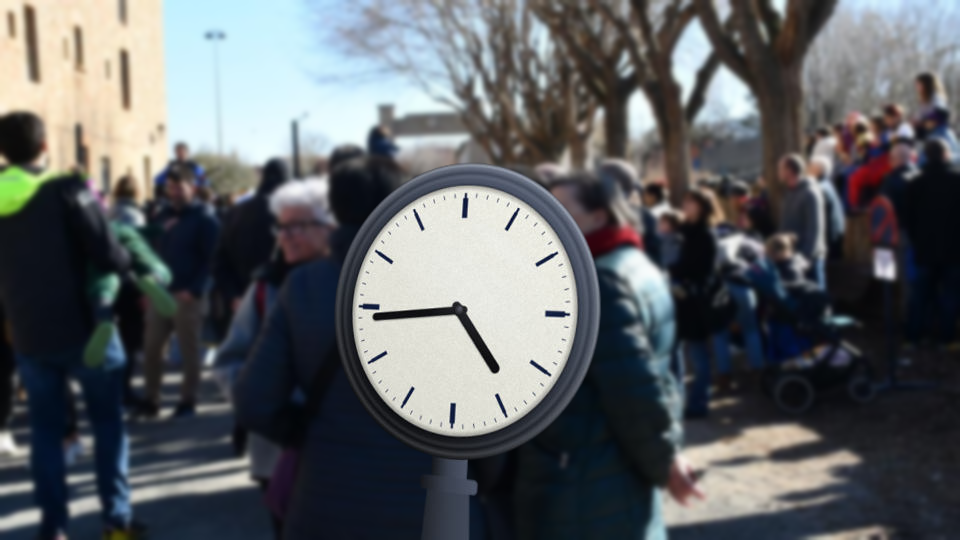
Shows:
4,44
